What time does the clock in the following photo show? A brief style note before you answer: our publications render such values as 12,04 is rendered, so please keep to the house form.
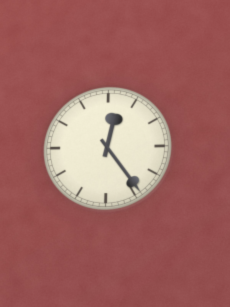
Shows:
12,24
